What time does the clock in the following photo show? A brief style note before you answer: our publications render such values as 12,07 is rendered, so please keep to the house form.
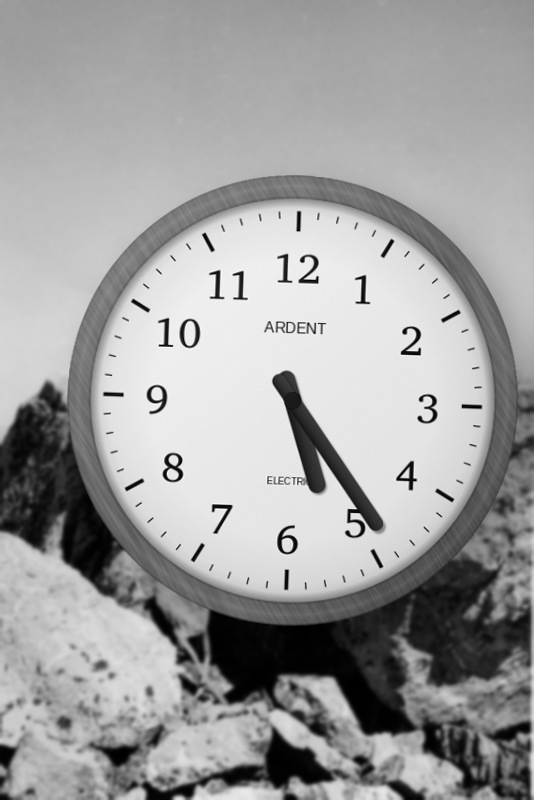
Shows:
5,24
